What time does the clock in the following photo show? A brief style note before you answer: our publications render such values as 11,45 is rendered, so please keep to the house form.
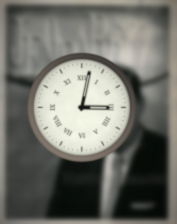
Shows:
3,02
